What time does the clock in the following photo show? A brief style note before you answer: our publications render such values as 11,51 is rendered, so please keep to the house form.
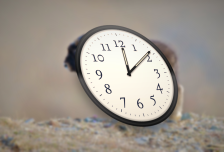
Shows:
12,09
